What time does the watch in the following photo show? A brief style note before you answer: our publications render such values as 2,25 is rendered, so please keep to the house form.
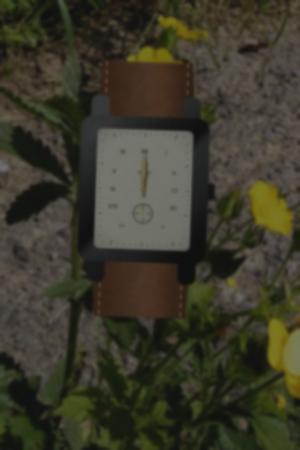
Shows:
12,00
